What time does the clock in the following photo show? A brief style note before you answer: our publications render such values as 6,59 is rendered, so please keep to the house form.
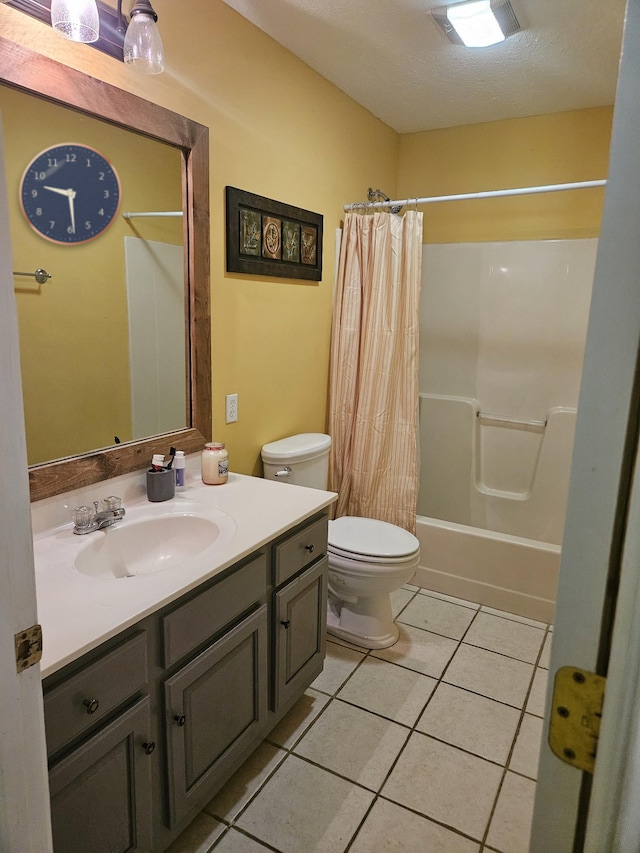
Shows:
9,29
